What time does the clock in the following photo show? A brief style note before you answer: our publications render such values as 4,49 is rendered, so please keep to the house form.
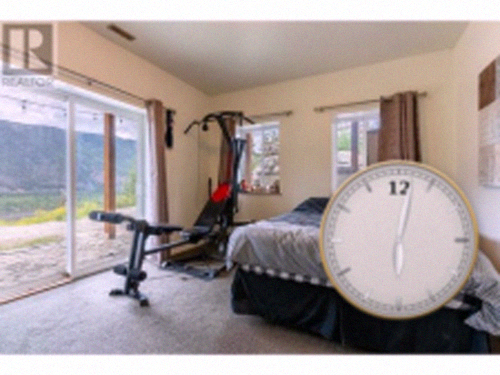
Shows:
6,02
